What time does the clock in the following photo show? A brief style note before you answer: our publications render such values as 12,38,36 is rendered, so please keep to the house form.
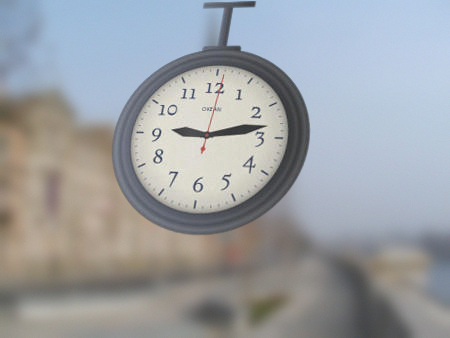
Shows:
9,13,01
